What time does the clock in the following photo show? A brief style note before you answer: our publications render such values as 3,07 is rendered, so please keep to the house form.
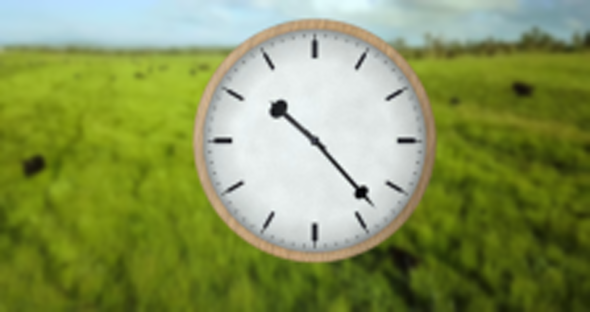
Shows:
10,23
